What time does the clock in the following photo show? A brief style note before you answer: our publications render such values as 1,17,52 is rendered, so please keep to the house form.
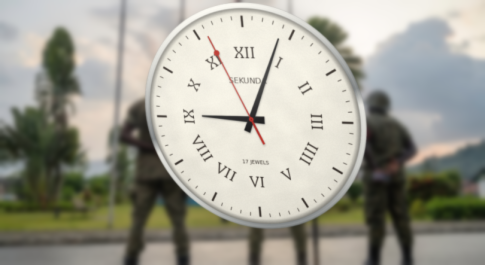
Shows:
9,03,56
